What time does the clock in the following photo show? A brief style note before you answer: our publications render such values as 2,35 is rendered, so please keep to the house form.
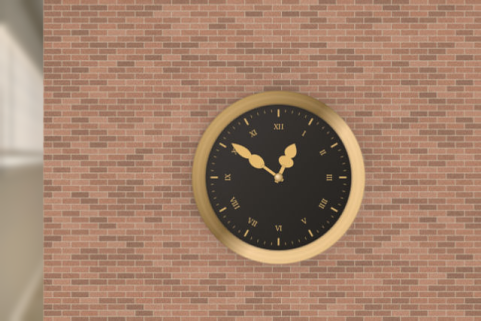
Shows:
12,51
